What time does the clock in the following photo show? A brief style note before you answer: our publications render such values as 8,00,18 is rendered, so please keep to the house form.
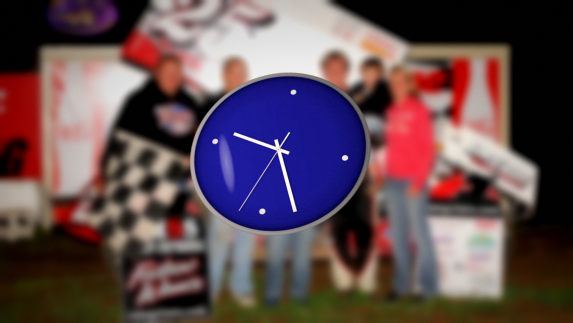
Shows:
9,25,33
